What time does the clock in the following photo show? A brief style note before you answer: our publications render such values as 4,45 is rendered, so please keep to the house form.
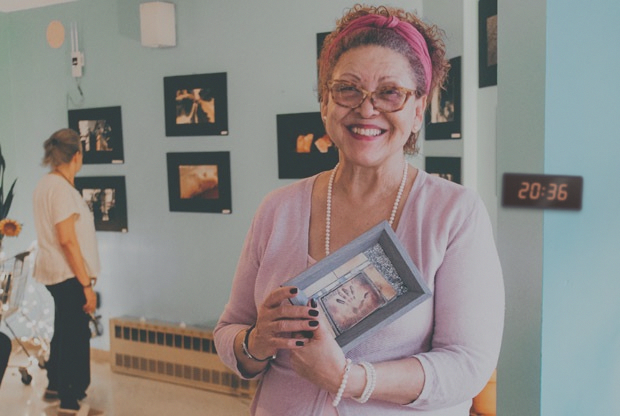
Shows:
20,36
